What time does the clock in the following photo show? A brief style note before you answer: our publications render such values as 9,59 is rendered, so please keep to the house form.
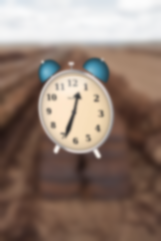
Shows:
12,34
